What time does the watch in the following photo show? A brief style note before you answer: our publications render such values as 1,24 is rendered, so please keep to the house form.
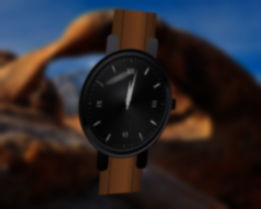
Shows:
12,02
